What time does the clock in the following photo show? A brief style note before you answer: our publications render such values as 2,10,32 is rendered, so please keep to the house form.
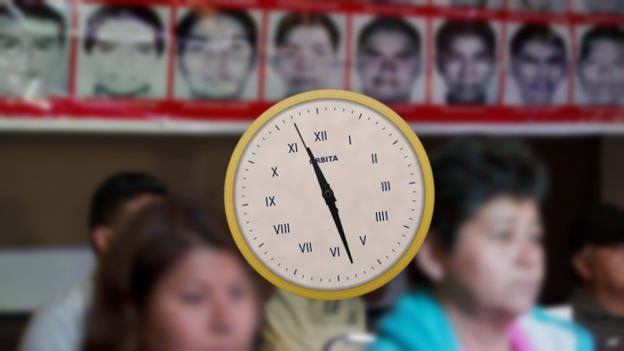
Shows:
11,27,57
